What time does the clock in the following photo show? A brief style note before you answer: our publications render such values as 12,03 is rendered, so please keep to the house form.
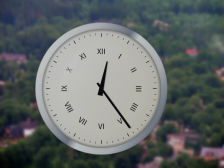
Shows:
12,24
